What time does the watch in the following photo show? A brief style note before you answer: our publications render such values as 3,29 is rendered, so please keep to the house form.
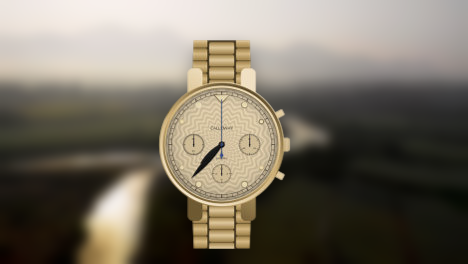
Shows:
7,37
